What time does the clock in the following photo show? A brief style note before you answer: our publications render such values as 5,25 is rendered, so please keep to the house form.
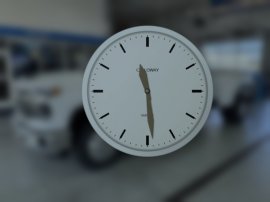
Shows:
11,29
